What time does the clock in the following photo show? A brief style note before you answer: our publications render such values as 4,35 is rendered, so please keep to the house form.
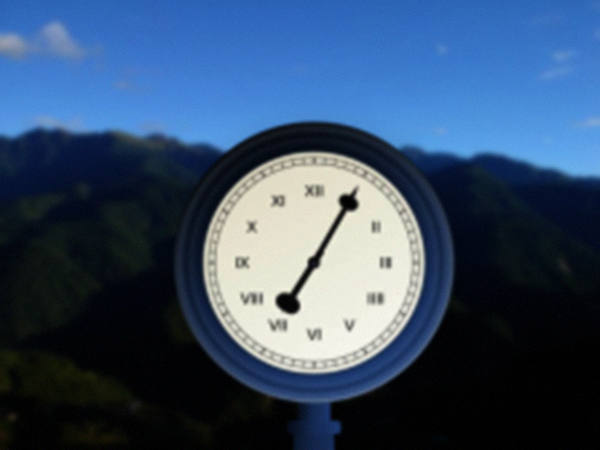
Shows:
7,05
